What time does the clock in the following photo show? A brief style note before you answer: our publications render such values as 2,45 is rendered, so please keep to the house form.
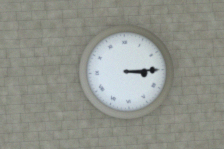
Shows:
3,15
